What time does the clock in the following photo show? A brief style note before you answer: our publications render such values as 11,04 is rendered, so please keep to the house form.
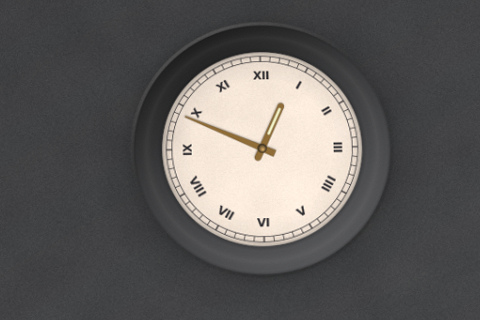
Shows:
12,49
